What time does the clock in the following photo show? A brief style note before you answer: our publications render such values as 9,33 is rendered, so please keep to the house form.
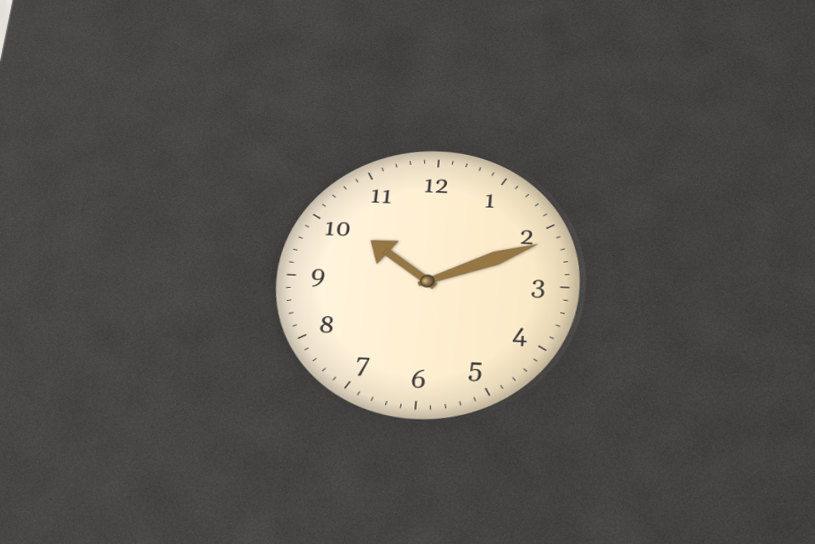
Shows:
10,11
